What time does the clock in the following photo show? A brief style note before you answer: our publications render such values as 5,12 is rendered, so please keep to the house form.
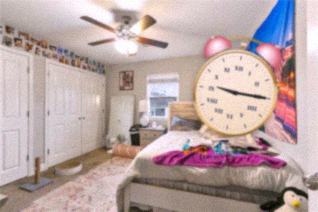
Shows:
9,15
